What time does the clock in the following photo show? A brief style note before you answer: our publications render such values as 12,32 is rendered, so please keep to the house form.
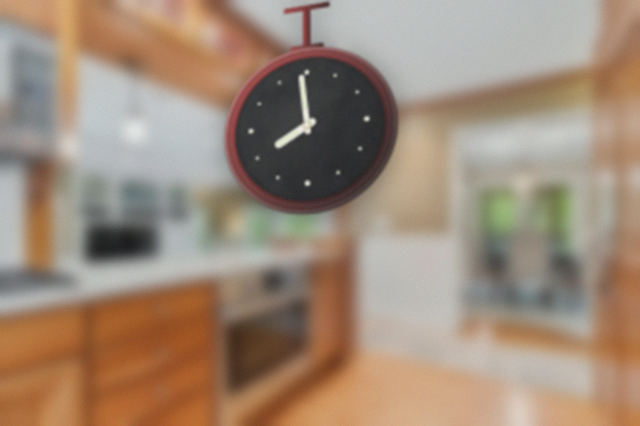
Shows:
7,59
